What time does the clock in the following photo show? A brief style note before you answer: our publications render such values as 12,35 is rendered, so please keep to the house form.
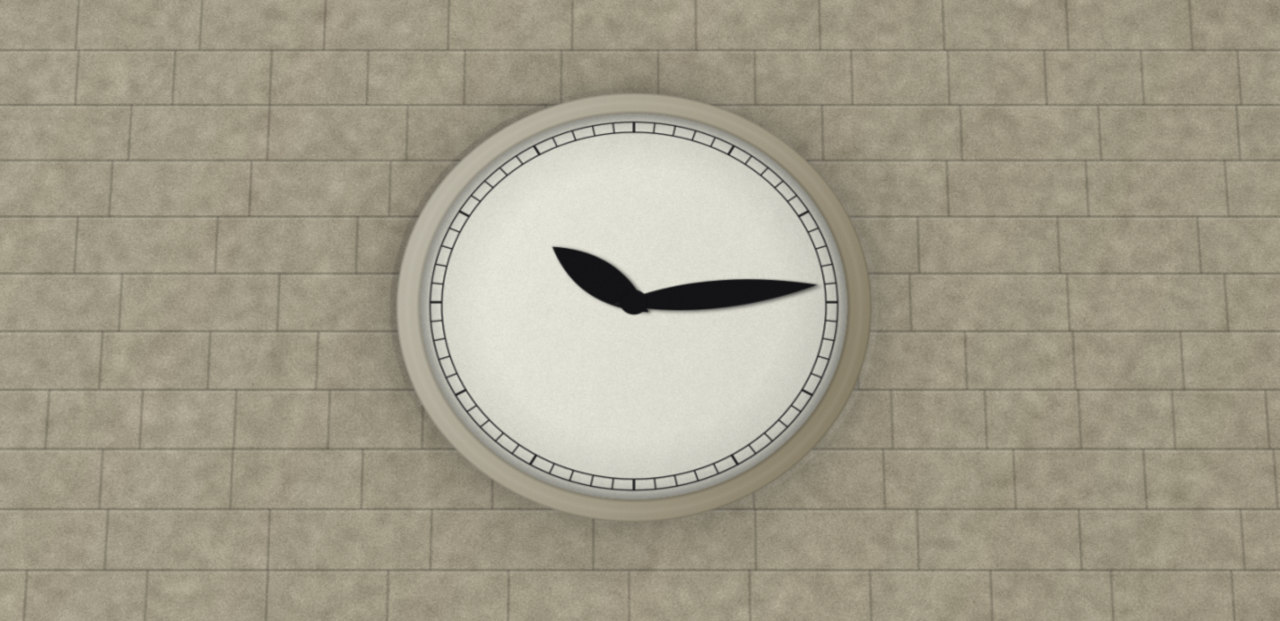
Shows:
10,14
